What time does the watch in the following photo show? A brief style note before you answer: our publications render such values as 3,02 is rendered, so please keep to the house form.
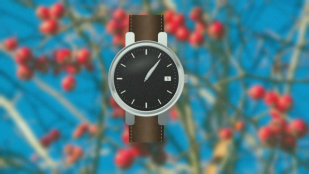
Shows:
1,06
